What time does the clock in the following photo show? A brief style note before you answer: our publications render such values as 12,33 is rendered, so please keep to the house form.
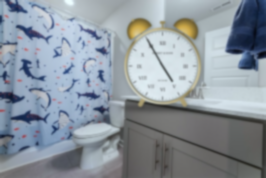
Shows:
4,55
